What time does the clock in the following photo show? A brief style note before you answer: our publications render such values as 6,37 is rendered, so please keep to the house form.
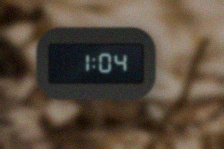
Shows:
1,04
